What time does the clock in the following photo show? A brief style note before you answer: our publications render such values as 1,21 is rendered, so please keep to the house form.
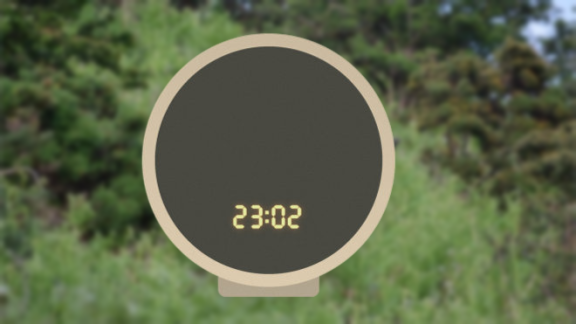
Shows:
23,02
